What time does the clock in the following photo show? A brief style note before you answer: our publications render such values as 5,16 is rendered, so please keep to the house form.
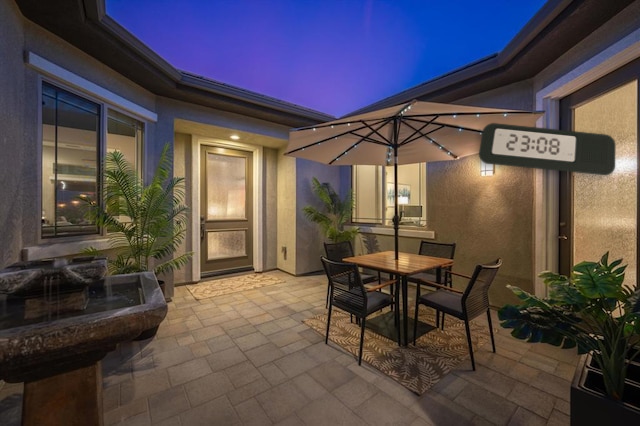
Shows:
23,08
